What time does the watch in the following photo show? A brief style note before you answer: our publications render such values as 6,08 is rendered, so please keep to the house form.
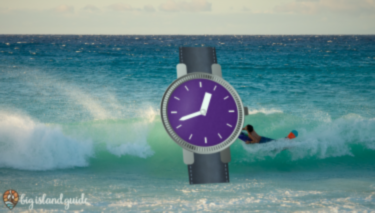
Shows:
12,42
